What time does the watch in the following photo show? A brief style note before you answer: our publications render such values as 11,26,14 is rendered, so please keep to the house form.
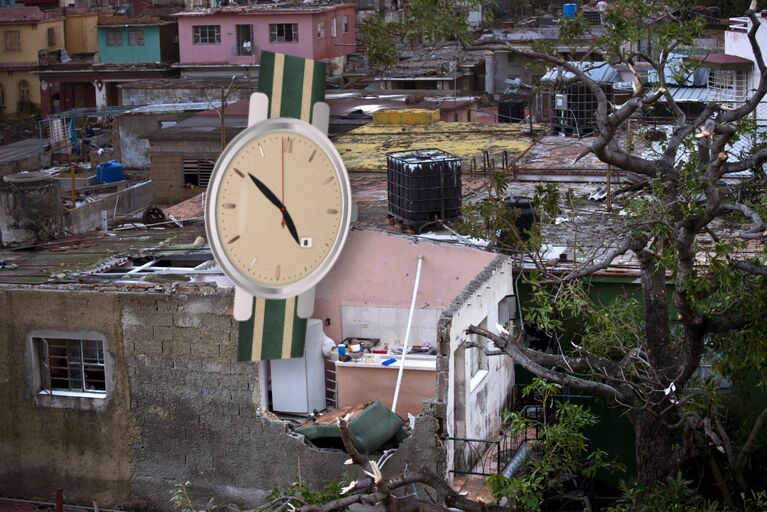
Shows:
4,50,59
